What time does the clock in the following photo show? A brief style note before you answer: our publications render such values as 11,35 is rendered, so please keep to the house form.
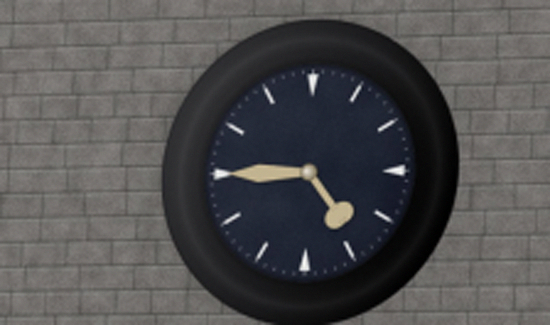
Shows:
4,45
